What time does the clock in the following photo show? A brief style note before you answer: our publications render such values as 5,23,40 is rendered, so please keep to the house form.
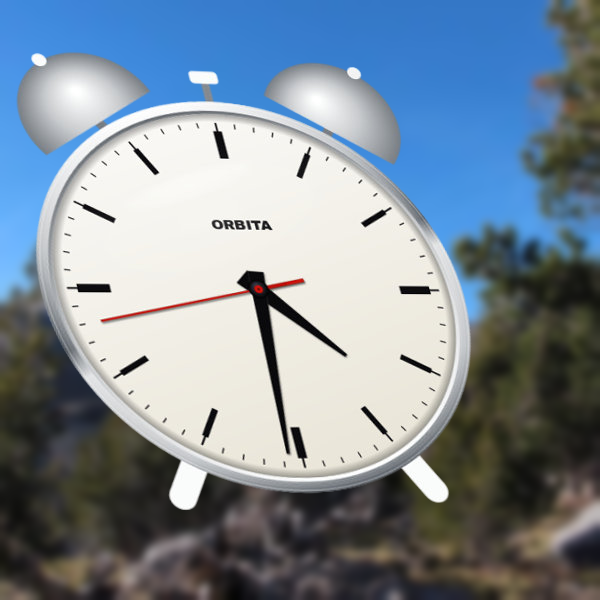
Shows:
4,30,43
